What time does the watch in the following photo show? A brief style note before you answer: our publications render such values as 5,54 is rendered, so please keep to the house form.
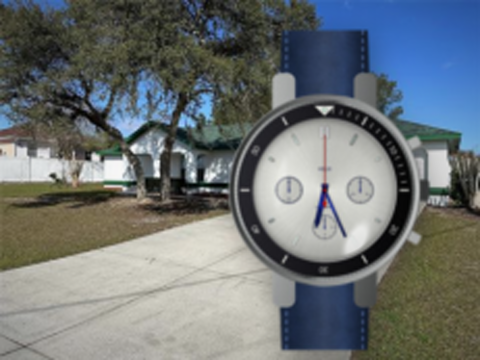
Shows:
6,26
